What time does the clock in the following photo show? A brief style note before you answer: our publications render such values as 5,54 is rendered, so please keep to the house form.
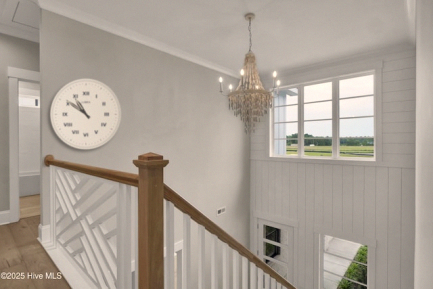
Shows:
10,51
